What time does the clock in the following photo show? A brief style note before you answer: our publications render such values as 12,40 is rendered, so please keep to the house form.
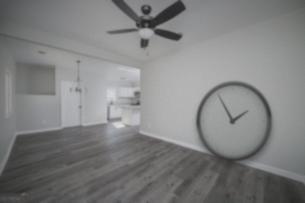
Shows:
1,55
